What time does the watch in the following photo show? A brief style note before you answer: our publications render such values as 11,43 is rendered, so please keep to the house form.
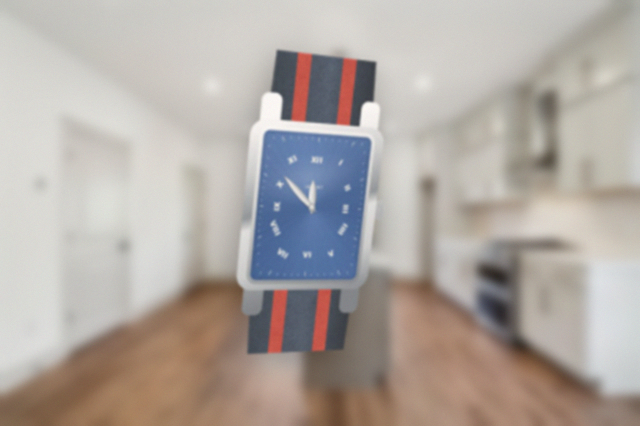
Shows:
11,52
